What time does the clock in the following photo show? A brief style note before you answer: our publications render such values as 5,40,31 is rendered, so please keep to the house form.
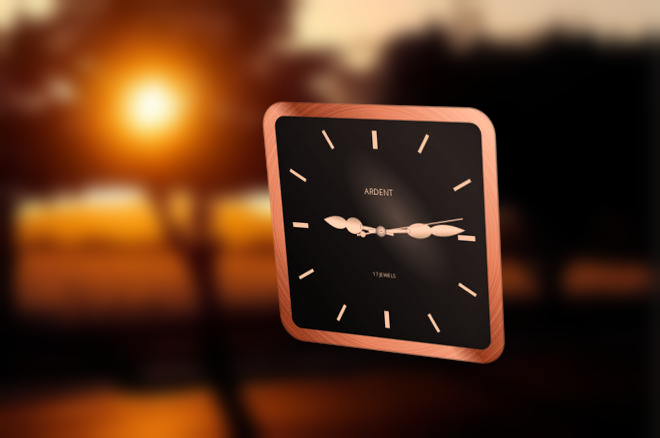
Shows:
9,14,13
